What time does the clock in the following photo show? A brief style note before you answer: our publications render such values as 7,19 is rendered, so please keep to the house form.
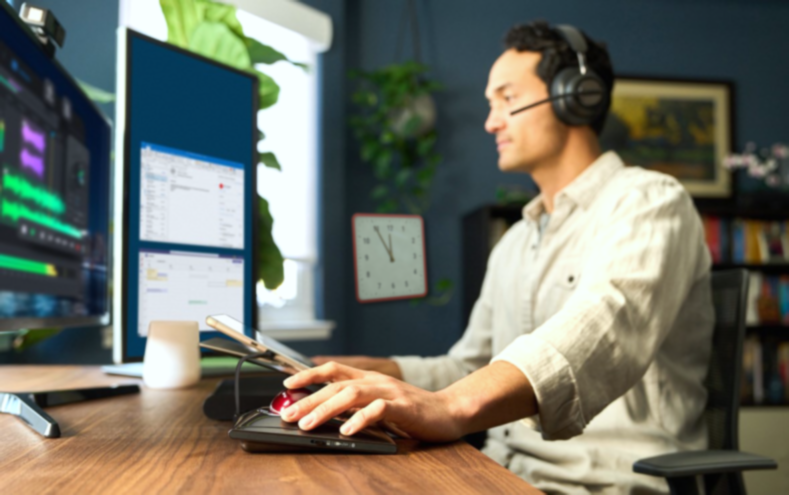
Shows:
11,55
